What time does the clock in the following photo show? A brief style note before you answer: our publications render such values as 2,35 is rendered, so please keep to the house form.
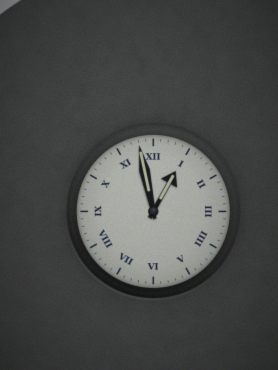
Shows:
12,58
